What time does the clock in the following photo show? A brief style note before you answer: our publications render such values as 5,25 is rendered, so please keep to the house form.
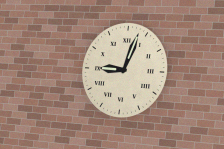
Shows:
9,03
